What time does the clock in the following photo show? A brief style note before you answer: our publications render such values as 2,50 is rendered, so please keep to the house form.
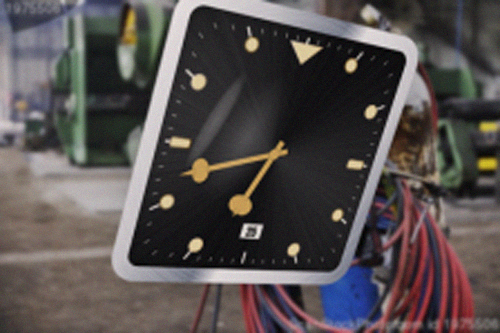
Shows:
6,42
